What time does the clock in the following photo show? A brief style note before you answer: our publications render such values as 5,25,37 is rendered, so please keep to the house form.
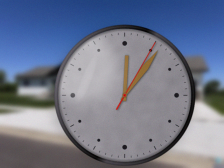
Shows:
12,06,05
